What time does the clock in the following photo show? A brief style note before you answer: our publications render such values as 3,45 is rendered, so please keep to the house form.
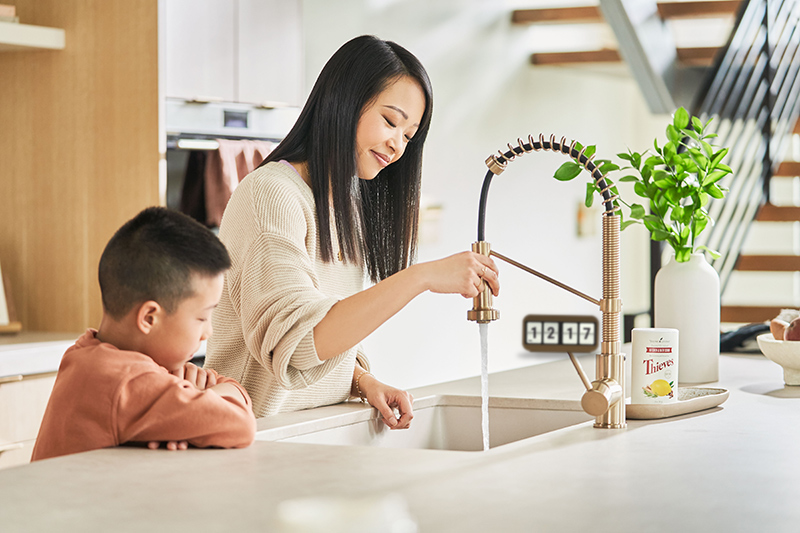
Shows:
12,17
